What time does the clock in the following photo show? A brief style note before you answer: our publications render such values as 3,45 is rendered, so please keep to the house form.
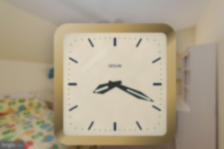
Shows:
8,19
